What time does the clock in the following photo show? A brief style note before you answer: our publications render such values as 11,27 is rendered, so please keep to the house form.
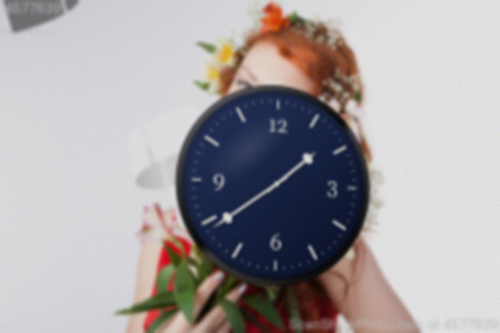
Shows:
1,39
